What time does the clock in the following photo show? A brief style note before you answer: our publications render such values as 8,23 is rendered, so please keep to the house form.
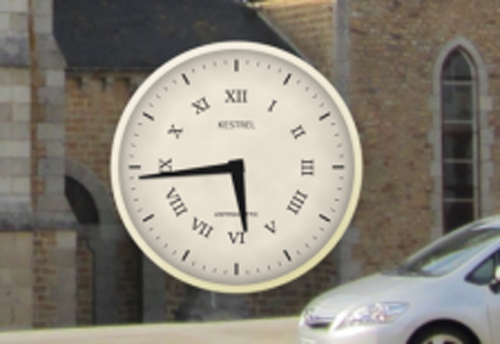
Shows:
5,44
